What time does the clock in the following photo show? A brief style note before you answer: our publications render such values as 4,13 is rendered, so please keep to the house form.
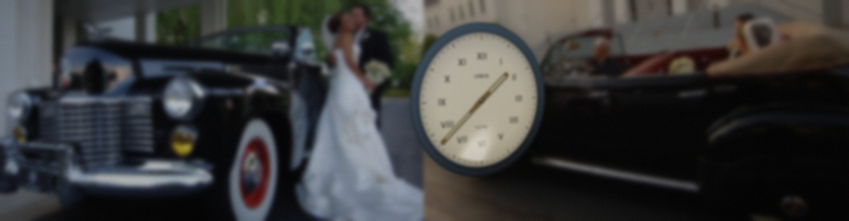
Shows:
1,38
